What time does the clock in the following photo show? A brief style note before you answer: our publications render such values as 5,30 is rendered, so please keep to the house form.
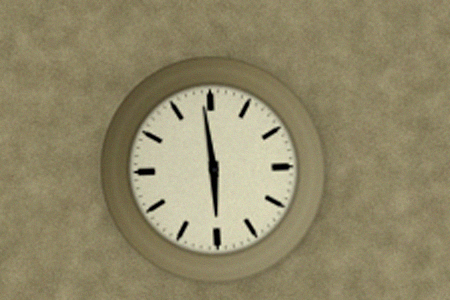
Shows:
5,59
